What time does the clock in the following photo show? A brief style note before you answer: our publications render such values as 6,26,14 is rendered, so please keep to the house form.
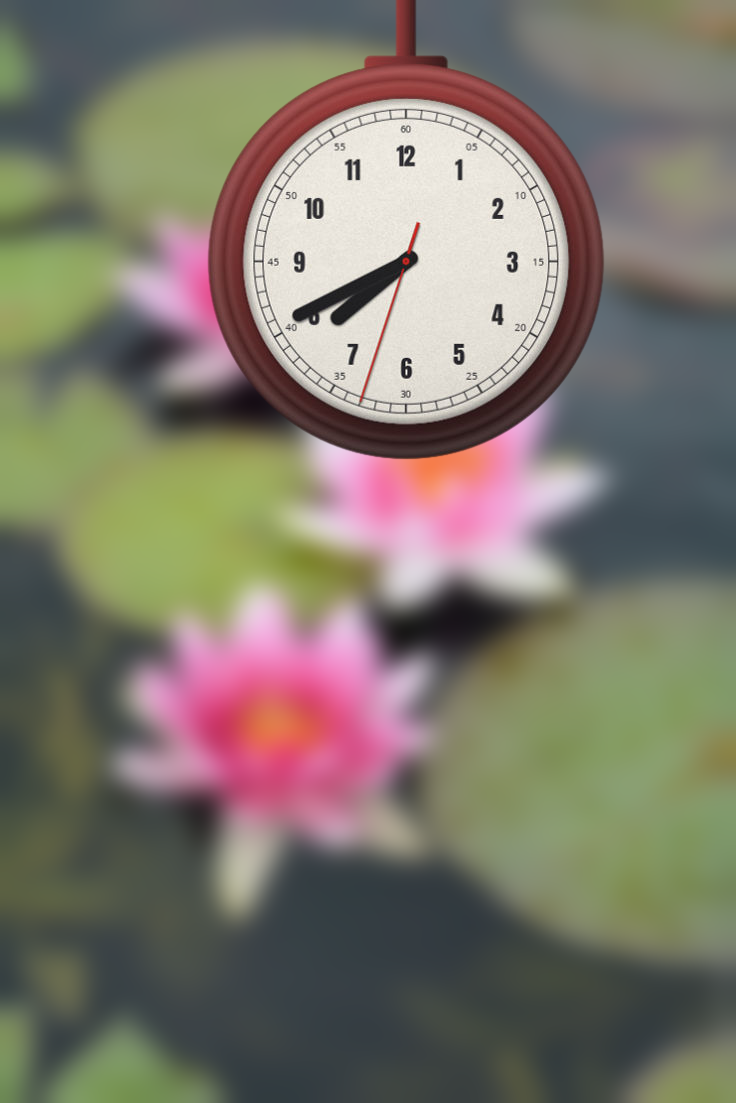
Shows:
7,40,33
